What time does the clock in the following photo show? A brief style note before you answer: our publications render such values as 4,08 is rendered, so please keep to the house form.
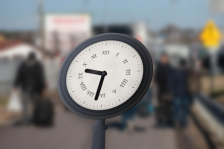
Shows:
9,32
